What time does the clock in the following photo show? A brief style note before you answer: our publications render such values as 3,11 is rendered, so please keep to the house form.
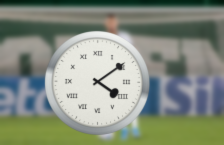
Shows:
4,09
